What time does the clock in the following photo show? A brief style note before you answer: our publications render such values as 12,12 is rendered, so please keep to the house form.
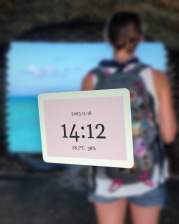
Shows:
14,12
